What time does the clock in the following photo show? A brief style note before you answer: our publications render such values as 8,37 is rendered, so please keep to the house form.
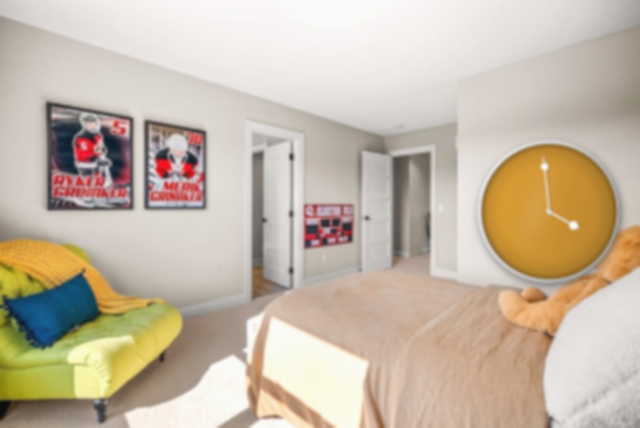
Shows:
3,59
